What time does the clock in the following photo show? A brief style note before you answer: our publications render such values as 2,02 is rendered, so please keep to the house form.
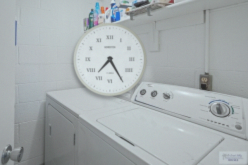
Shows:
7,25
